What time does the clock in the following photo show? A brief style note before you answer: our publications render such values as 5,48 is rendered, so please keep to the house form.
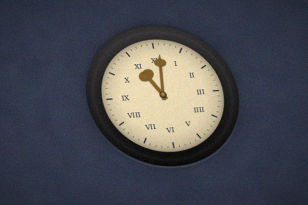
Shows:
11,01
